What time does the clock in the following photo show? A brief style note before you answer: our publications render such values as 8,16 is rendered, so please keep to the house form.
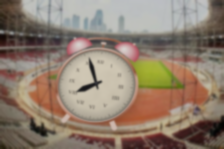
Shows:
7,56
